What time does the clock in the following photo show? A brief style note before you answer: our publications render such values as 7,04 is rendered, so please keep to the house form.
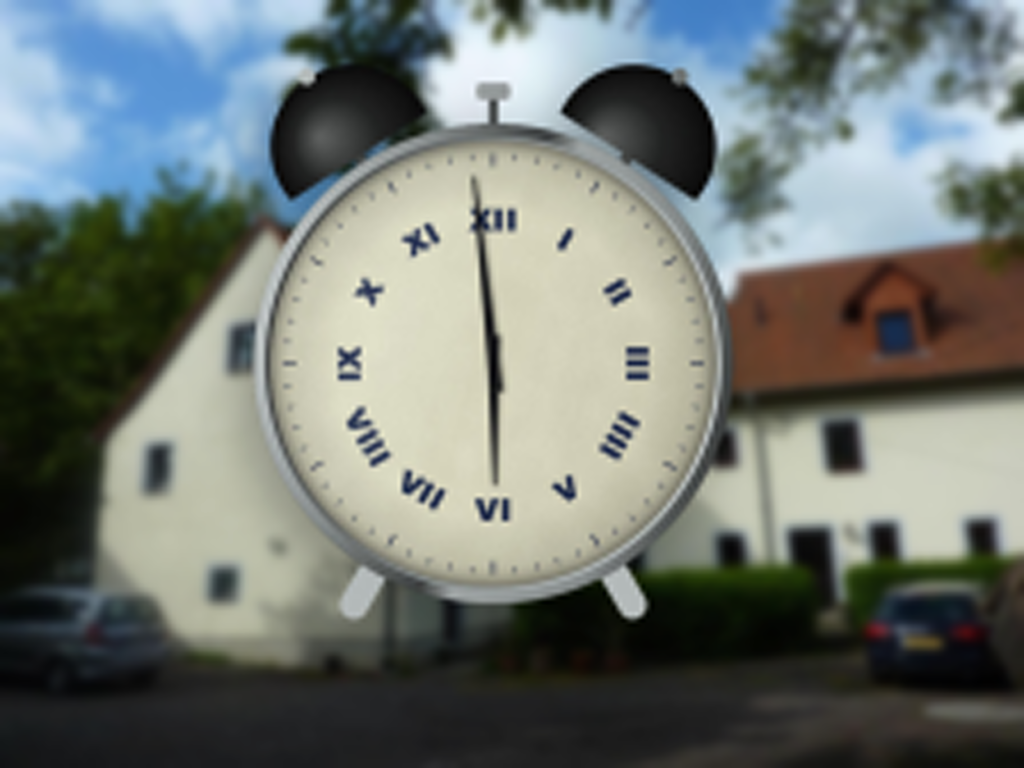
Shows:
5,59
